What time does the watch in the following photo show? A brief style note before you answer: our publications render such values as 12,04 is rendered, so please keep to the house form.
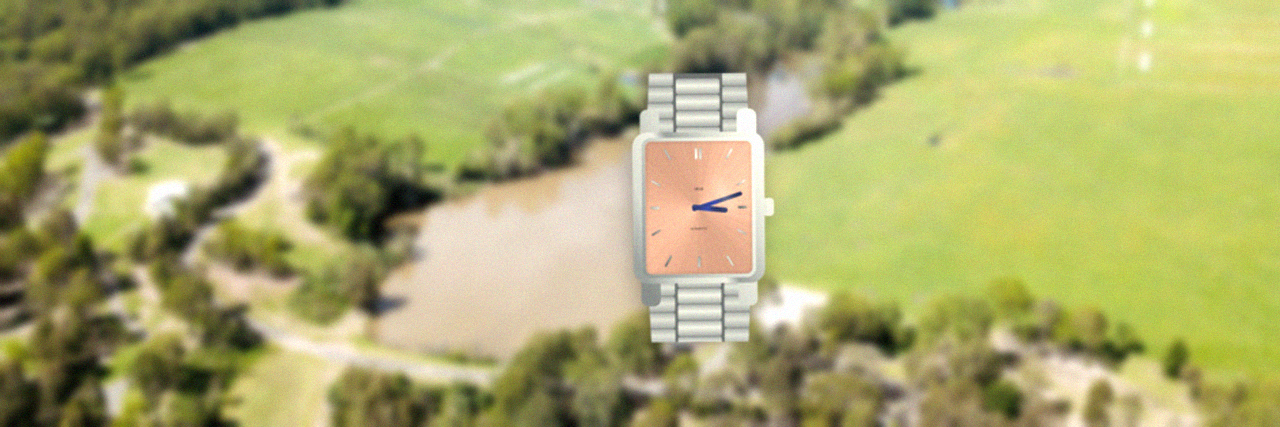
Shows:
3,12
